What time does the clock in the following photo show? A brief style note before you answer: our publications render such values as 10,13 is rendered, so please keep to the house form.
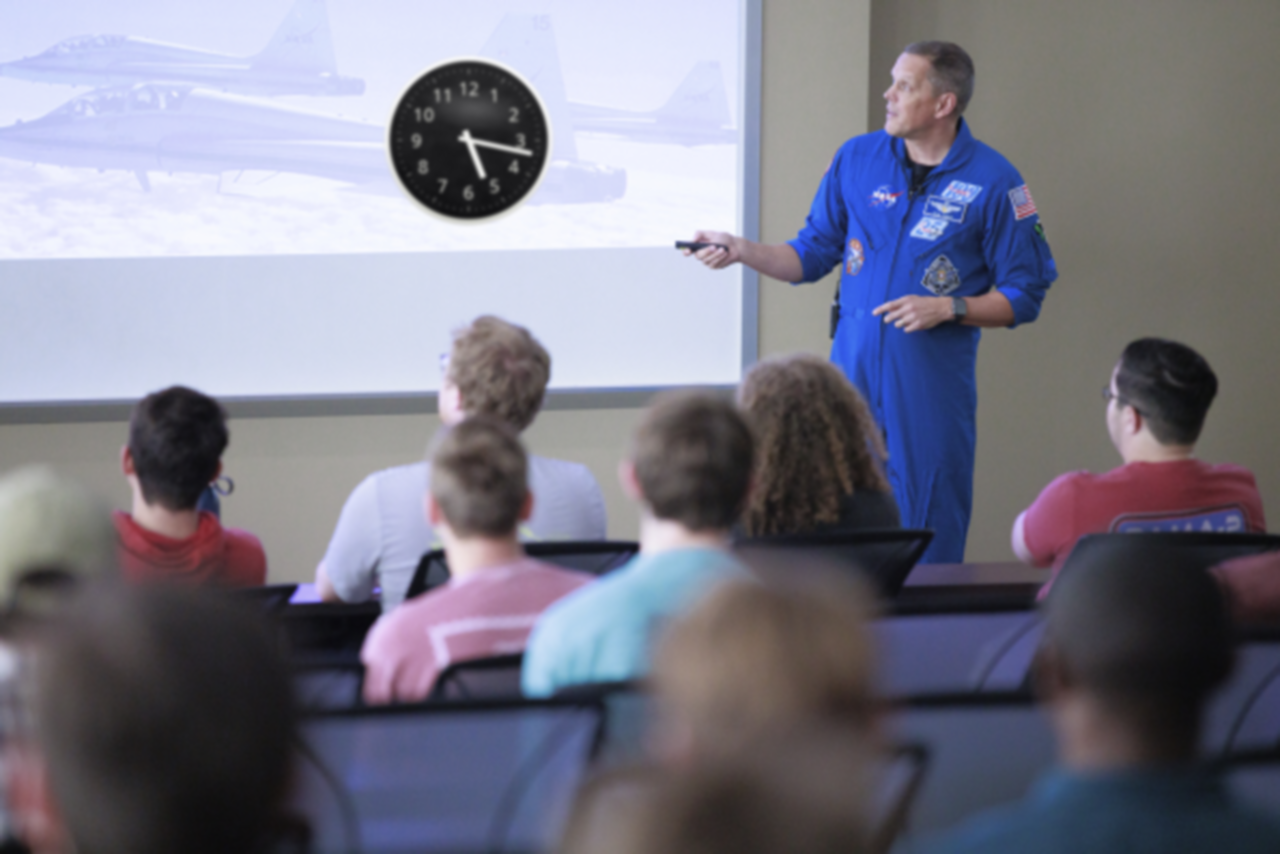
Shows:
5,17
